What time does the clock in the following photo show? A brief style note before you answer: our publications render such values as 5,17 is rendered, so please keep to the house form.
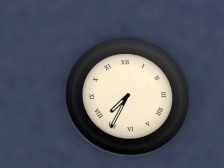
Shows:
7,35
